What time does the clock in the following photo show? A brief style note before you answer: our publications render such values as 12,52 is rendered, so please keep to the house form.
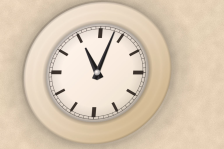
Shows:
11,03
